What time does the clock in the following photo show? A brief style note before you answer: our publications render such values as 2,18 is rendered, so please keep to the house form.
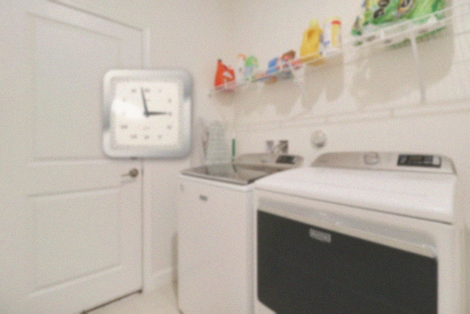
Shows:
2,58
